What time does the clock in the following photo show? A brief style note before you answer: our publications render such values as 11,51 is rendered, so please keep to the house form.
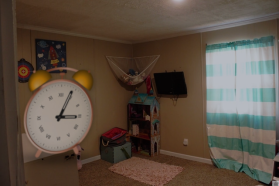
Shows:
3,04
